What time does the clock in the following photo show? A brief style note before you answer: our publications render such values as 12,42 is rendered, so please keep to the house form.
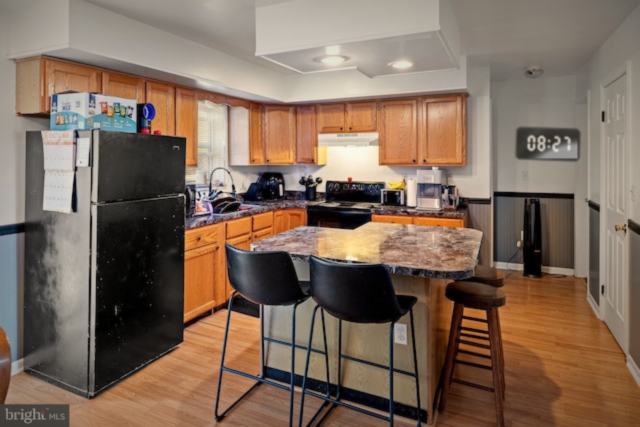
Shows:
8,27
